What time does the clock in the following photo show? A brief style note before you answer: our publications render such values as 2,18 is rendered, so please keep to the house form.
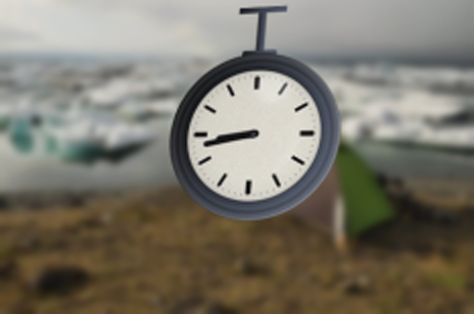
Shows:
8,43
